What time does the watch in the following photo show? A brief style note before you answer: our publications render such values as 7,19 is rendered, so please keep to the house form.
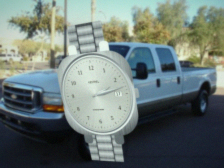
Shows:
2,13
